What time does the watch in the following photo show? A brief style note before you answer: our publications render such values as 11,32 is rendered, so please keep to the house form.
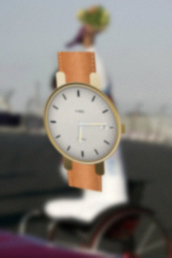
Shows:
6,14
